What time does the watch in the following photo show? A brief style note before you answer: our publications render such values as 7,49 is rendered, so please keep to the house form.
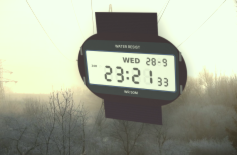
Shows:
23,21
